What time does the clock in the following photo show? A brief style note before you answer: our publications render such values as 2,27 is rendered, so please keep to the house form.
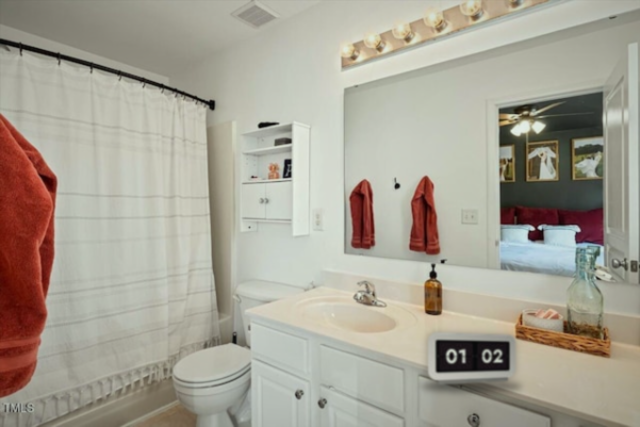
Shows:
1,02
